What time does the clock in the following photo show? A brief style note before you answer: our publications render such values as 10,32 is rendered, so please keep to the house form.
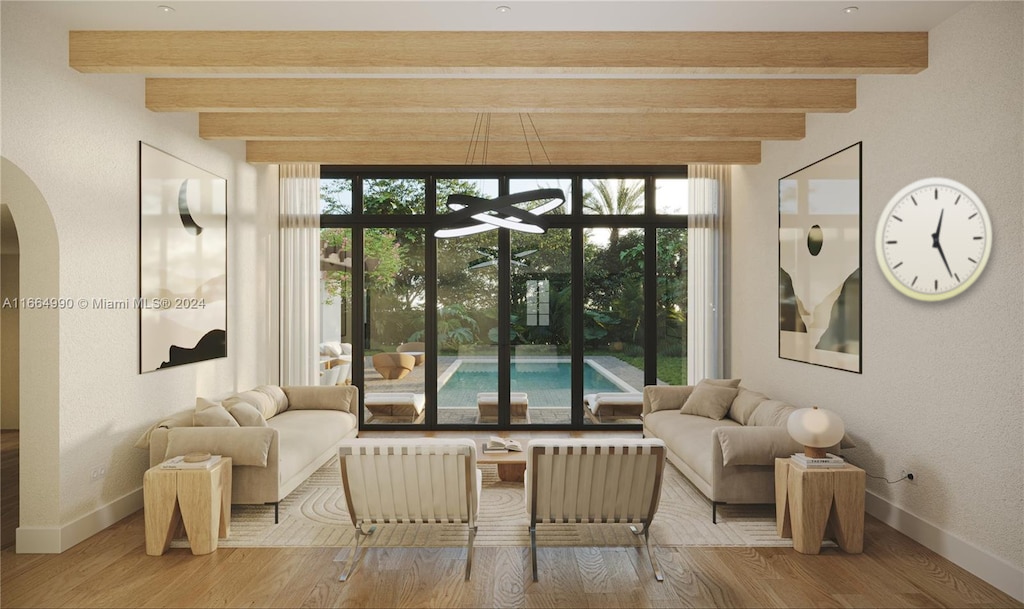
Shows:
12,26
